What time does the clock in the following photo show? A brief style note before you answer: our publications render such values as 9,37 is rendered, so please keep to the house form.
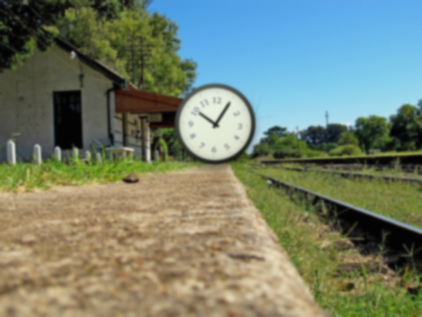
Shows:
10,05
